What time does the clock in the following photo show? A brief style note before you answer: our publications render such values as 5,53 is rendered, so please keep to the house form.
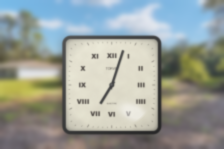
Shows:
7,03
